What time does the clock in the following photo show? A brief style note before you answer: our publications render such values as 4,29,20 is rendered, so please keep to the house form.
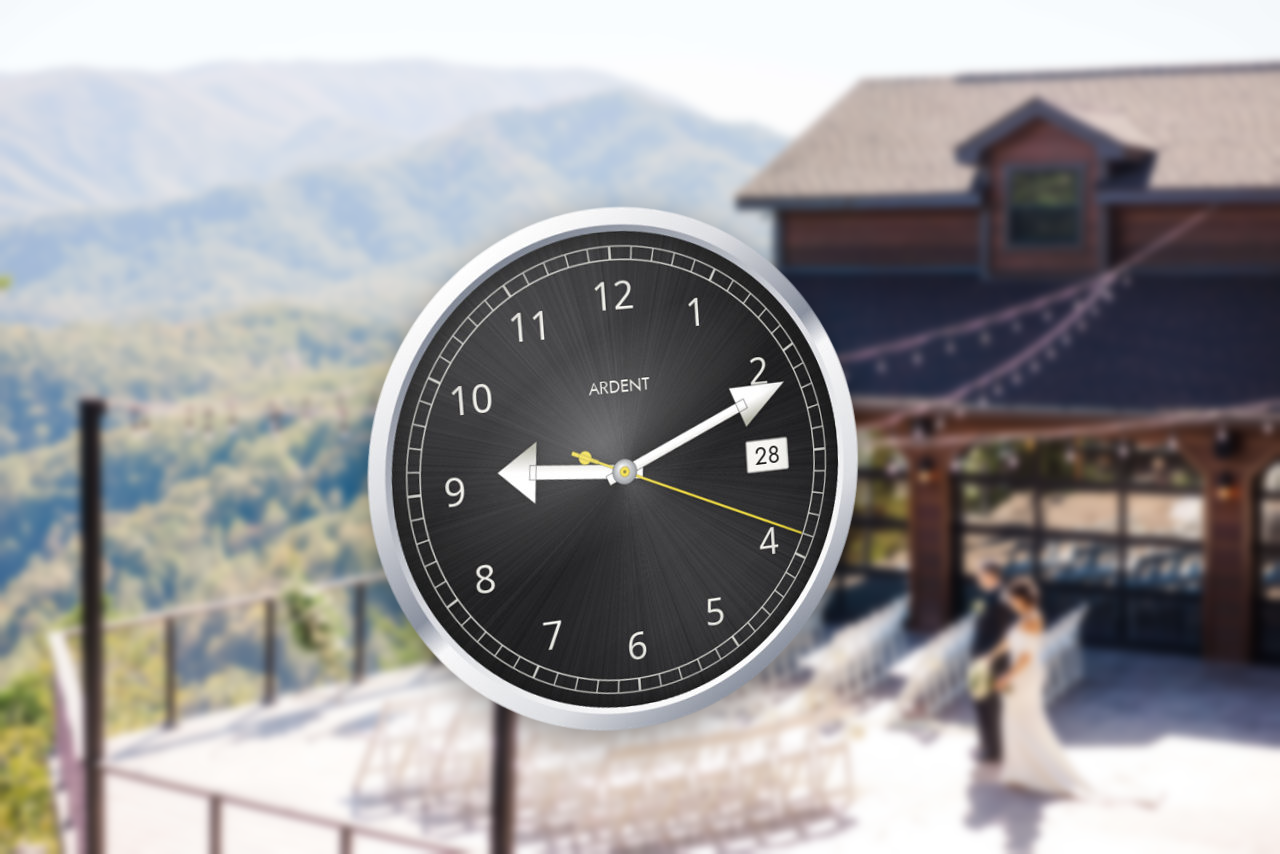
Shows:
9,11,19
